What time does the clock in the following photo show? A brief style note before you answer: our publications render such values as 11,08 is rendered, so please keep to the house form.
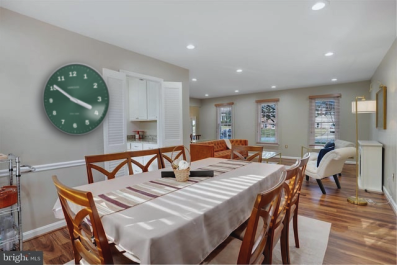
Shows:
3,51
